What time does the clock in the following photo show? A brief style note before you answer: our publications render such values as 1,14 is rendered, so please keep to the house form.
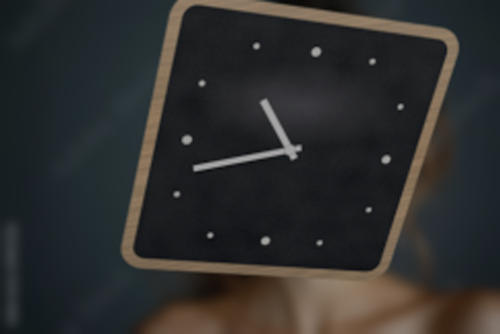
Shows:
10,42
